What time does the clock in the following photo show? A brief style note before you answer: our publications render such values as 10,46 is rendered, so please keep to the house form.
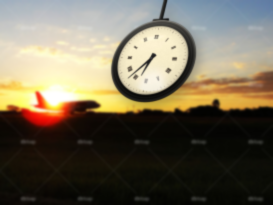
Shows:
6,37
